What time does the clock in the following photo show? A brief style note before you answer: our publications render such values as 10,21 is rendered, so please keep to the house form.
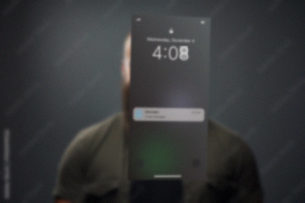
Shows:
4,08
